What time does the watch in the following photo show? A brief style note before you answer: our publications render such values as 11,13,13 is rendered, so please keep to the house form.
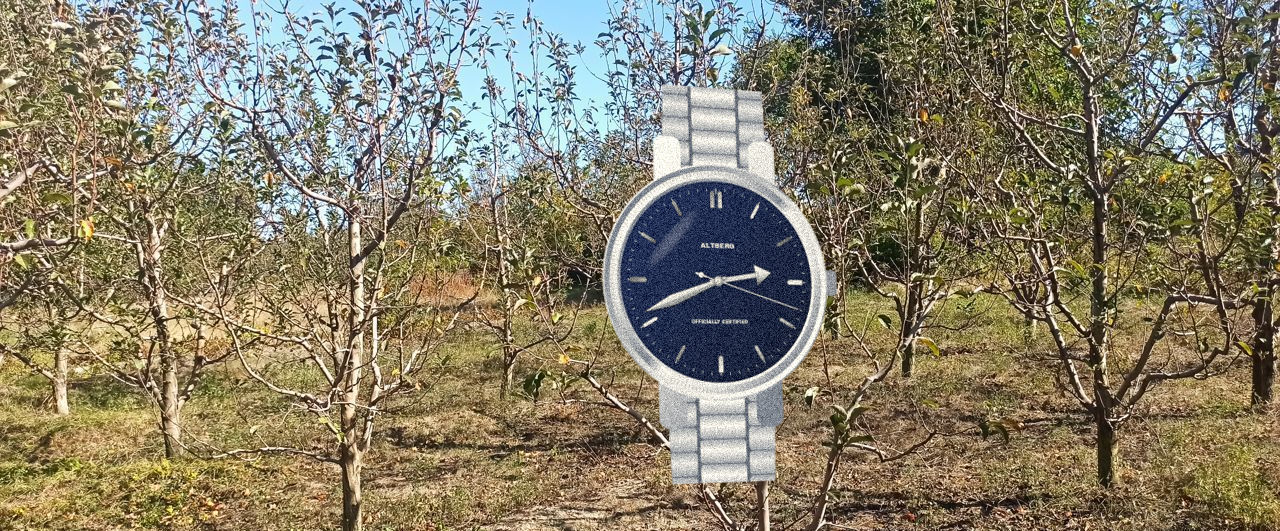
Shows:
2,41,18
